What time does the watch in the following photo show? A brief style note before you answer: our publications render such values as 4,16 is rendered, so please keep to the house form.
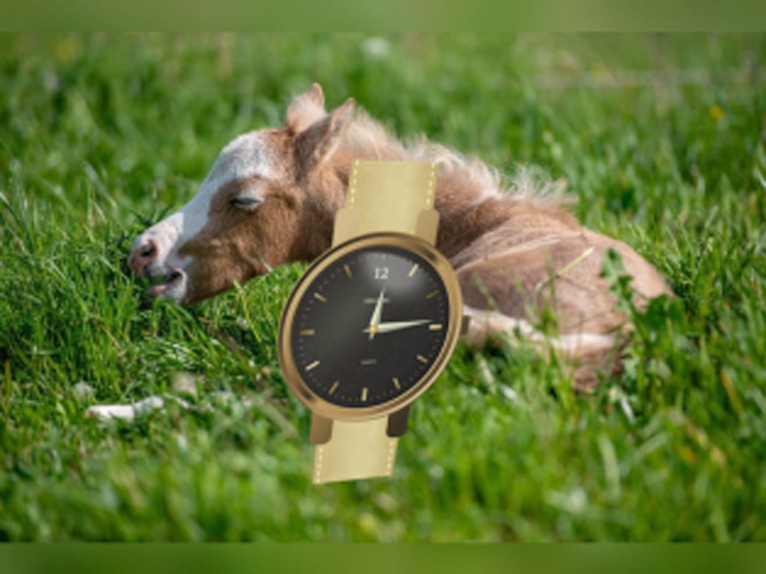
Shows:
12,14
